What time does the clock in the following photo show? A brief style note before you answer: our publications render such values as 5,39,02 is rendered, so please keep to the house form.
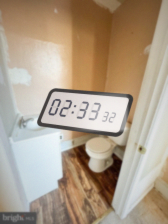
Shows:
2,33,32
